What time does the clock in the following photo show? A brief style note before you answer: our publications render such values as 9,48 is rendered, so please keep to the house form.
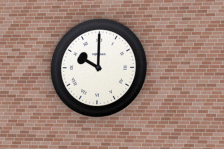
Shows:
10,00
